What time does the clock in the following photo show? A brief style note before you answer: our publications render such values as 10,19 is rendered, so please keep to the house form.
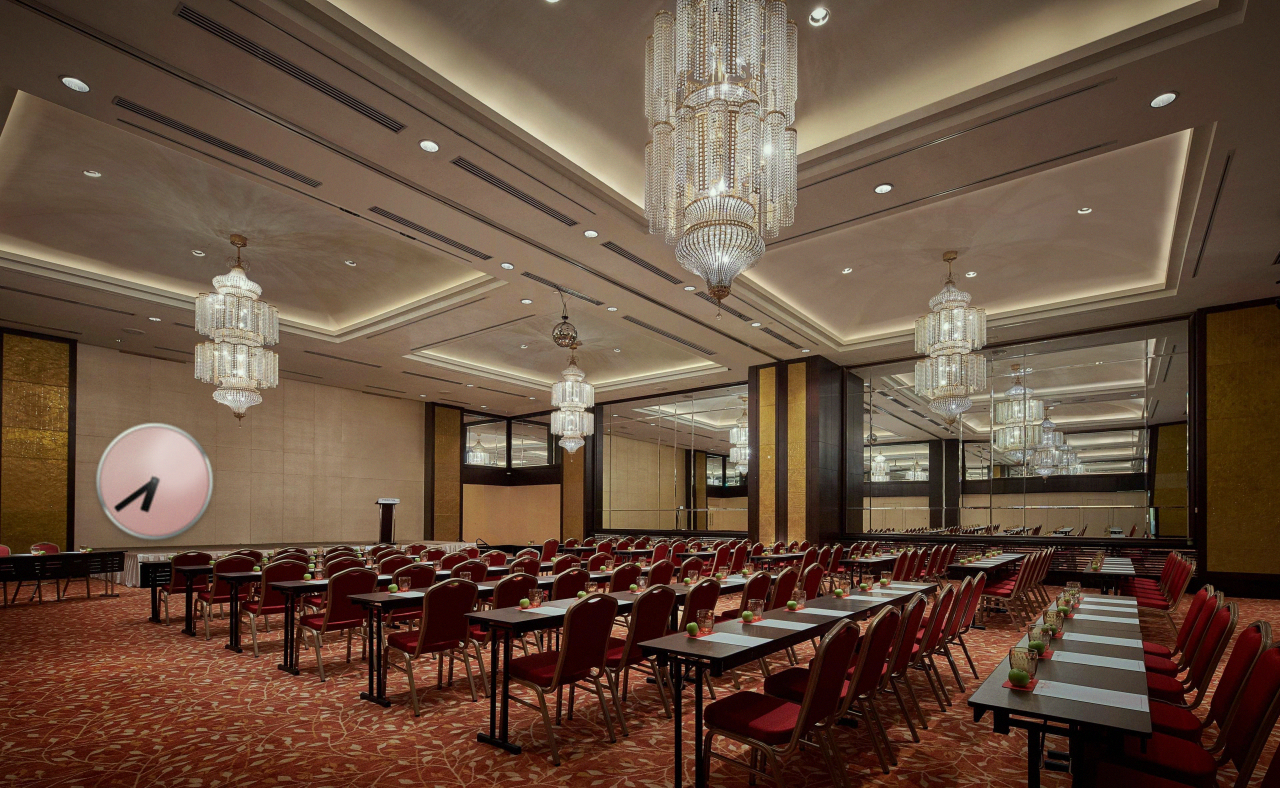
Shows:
6,39
